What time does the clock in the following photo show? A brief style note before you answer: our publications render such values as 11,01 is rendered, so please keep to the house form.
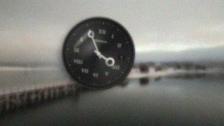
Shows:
3,55
